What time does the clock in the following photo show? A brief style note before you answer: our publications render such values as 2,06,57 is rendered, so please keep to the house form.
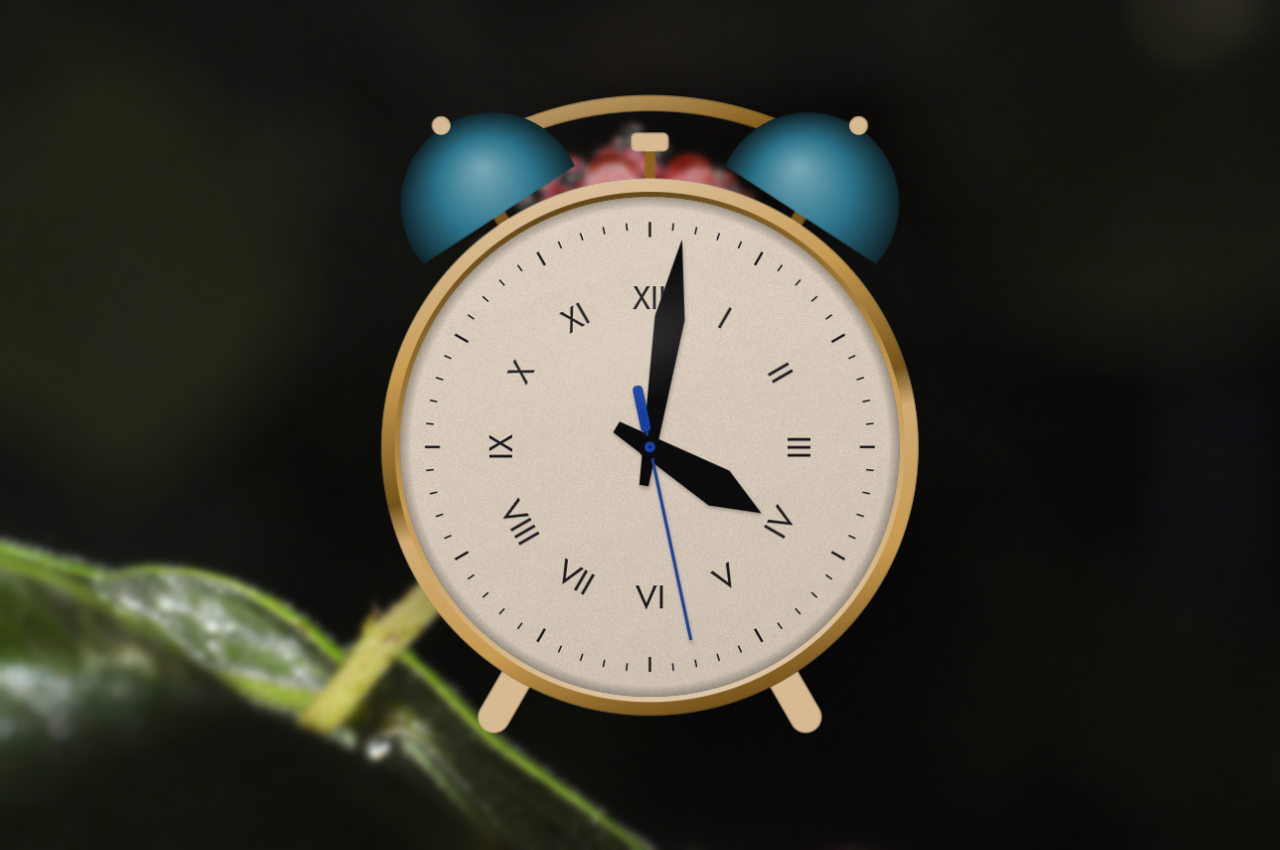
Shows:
4,01,28
